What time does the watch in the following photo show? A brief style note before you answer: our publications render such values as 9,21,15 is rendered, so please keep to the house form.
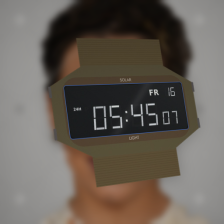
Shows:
5,45,07
